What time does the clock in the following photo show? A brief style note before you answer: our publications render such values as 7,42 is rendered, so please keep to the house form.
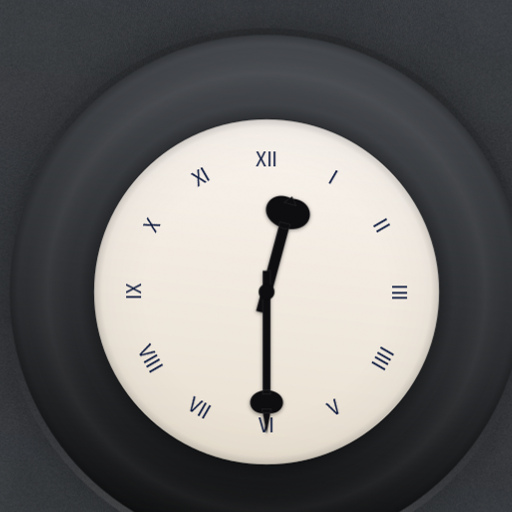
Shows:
12,30
